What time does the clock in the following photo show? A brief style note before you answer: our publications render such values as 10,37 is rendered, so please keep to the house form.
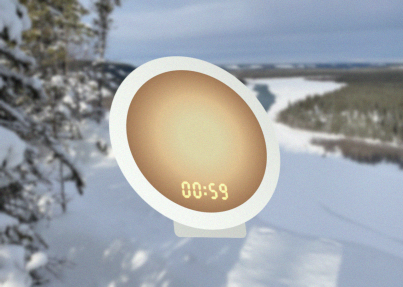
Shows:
0,59
